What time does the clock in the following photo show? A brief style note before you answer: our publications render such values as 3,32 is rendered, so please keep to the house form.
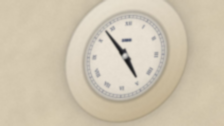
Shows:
4,53
